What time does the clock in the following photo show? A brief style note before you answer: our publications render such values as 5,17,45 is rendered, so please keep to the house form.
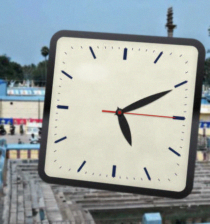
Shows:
5,10,15
